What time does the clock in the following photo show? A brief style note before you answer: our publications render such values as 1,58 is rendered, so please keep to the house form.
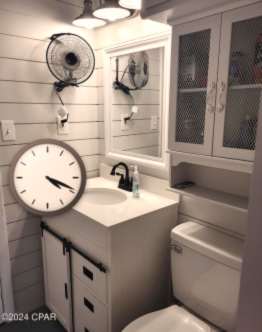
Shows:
4,19
